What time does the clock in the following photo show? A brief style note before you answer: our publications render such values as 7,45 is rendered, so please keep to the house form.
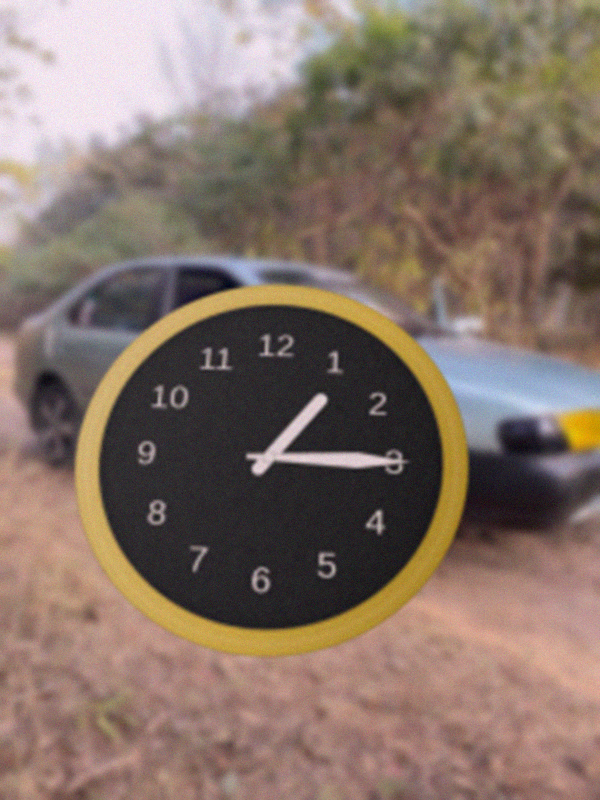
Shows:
1,15
